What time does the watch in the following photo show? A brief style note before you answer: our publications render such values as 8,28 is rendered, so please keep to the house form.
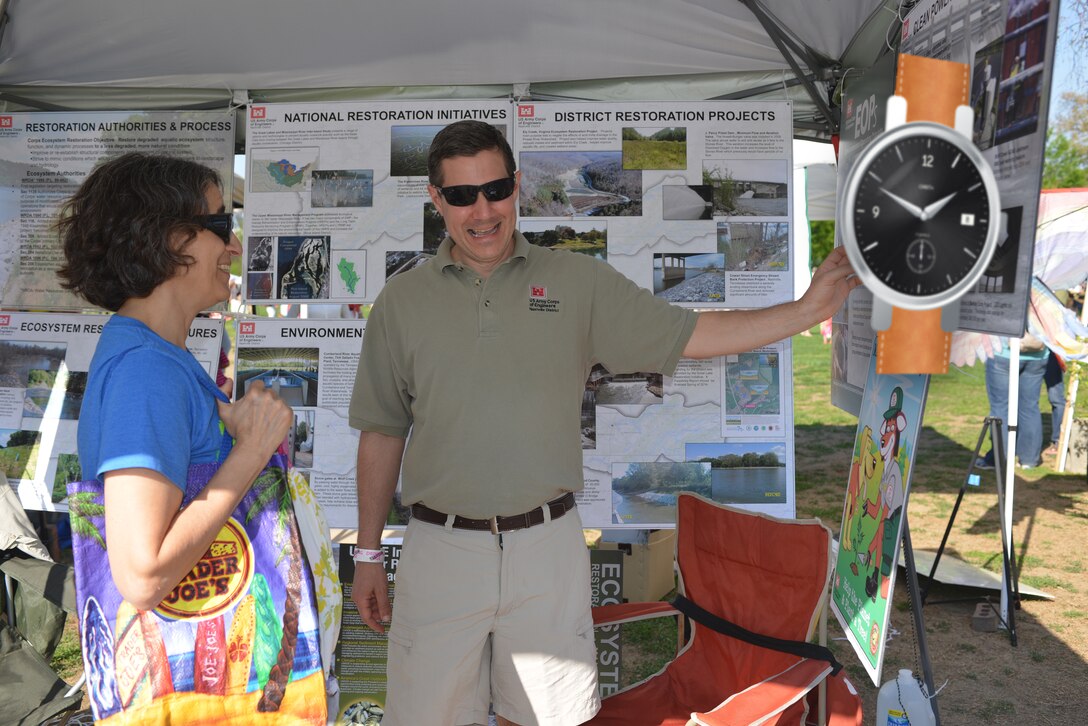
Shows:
1,49
